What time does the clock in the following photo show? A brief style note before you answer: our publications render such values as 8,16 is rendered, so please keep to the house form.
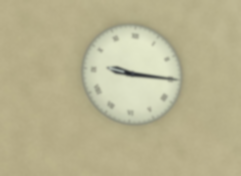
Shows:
9,15
